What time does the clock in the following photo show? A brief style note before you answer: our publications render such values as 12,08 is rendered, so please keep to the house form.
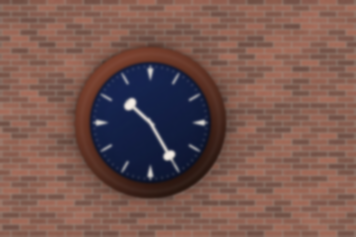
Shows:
10,25
